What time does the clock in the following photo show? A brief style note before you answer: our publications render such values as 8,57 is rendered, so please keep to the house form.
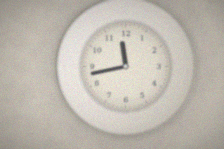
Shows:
11,43
